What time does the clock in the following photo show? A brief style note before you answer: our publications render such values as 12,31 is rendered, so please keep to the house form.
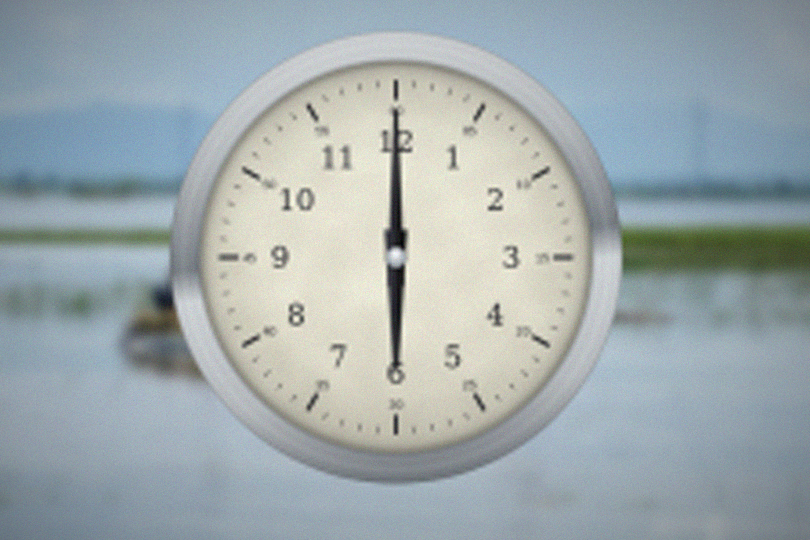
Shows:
6,00
